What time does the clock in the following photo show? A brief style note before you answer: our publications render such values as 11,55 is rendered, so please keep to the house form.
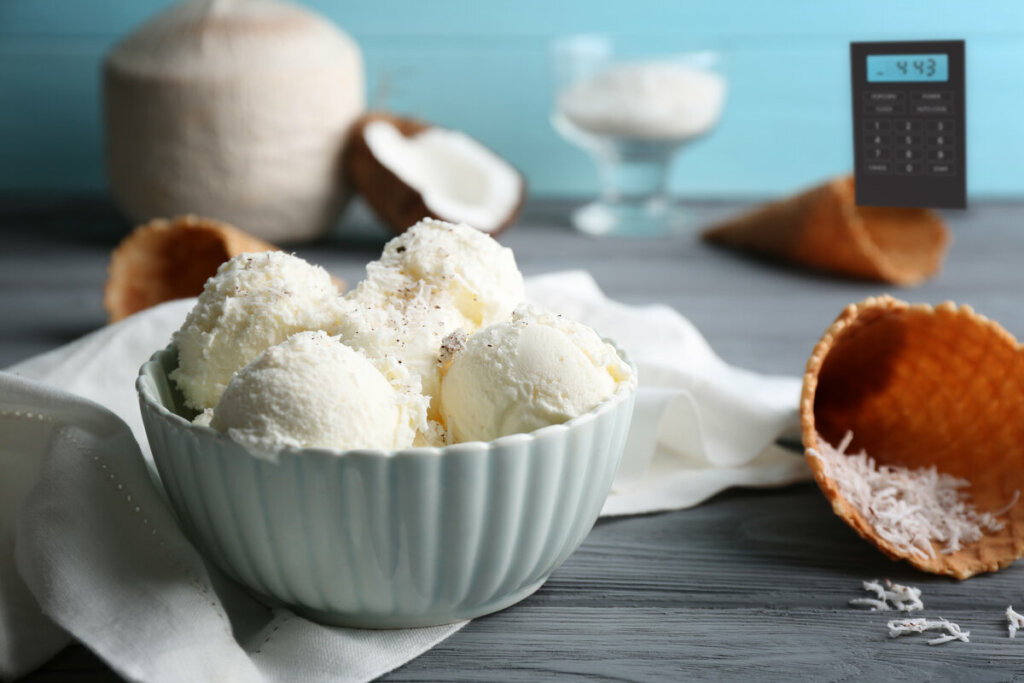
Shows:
4,43
